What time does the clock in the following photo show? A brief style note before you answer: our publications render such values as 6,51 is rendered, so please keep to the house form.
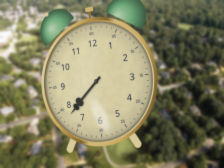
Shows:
7,38
